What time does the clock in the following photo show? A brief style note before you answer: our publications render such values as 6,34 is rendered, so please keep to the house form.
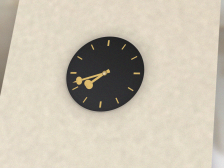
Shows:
7,42
